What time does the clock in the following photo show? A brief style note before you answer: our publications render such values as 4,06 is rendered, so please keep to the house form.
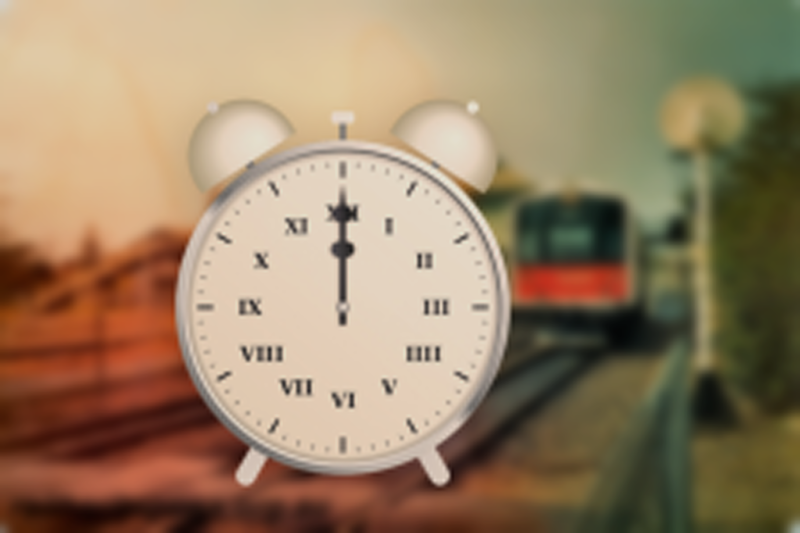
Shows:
12,00
